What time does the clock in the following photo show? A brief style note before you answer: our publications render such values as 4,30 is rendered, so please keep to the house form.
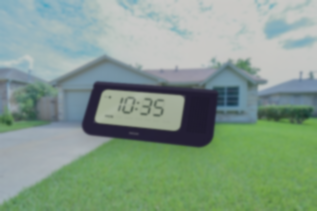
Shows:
10,35
